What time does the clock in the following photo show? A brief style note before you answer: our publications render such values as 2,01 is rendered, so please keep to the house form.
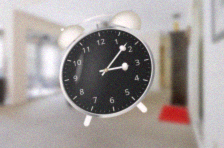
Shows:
3,08
